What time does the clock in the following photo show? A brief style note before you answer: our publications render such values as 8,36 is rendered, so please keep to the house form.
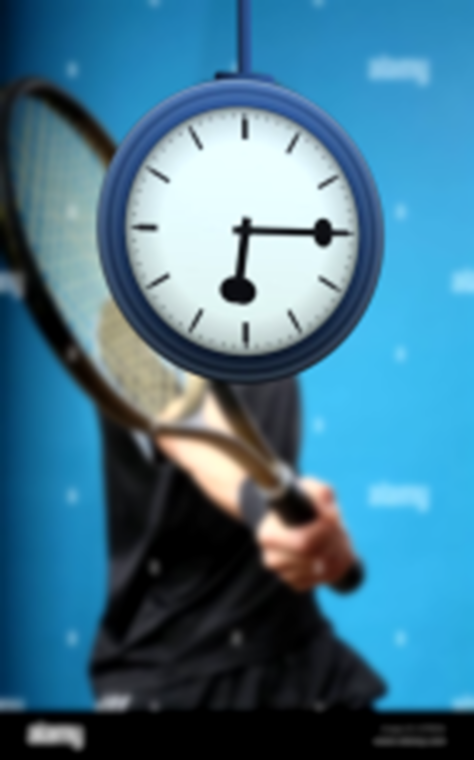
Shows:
6,15
